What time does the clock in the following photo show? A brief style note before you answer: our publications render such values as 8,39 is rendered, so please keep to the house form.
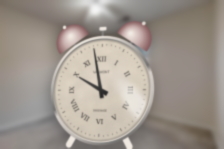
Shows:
9,58
